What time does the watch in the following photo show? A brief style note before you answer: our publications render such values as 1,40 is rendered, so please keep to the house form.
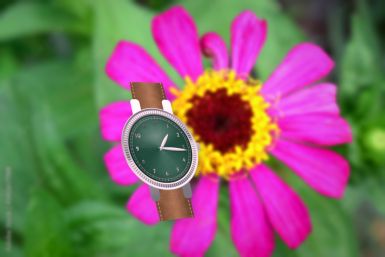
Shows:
1,16
